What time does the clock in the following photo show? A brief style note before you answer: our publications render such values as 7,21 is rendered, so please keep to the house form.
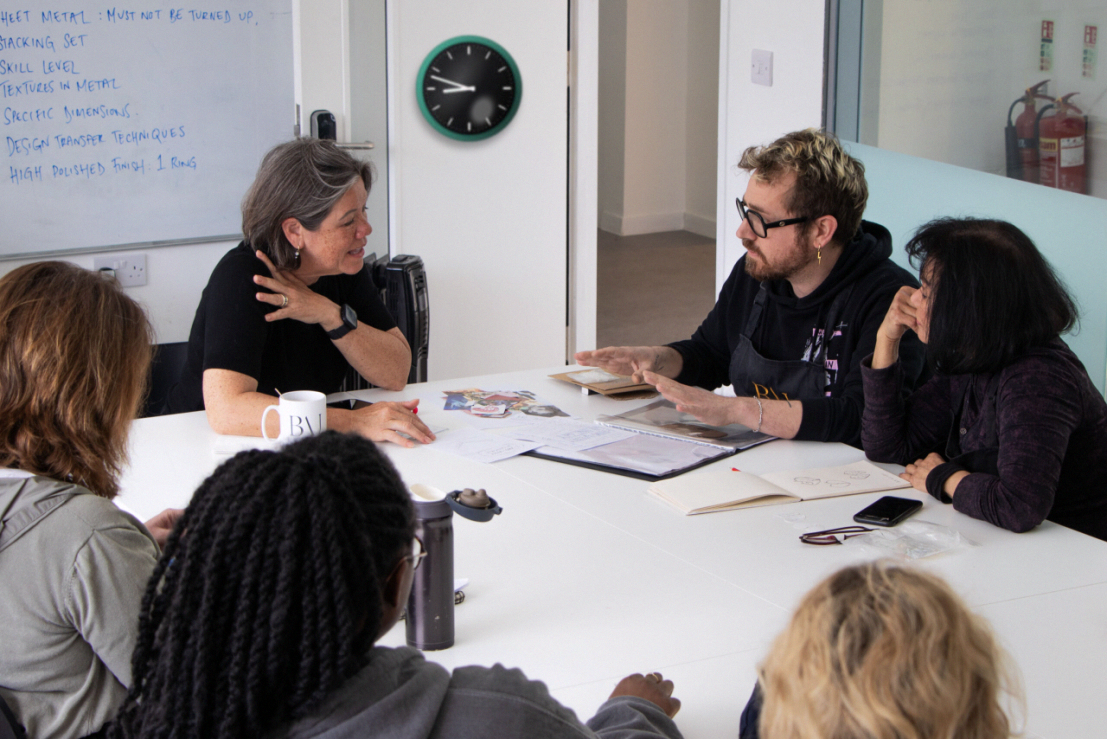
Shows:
8,48
